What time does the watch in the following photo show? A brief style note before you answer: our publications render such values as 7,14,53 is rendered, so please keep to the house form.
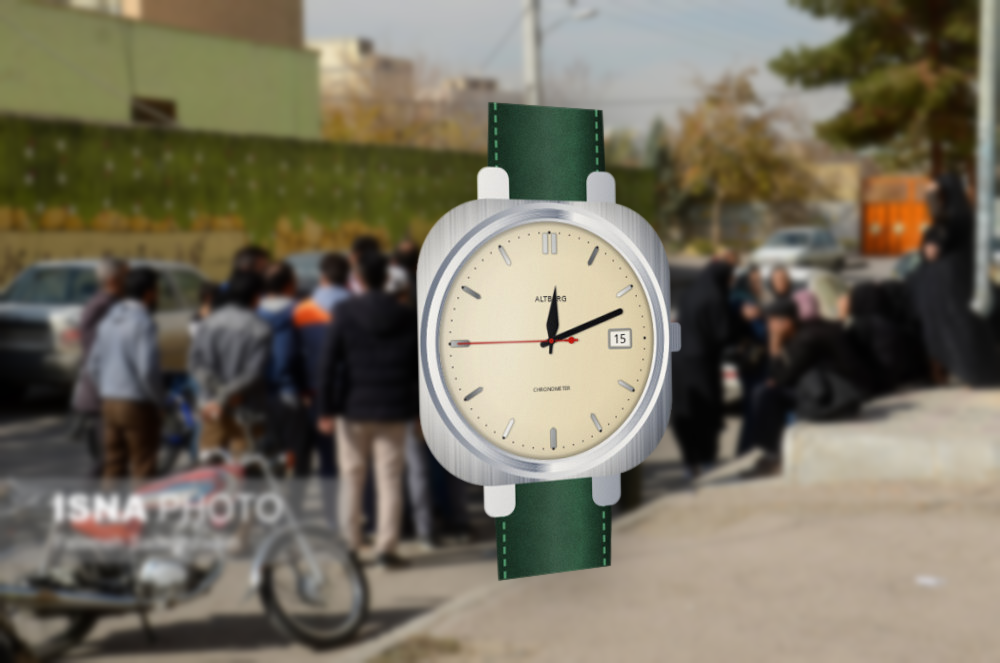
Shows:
12,11,45
